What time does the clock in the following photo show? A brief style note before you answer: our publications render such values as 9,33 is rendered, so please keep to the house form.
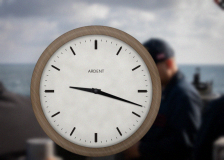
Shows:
9,18
